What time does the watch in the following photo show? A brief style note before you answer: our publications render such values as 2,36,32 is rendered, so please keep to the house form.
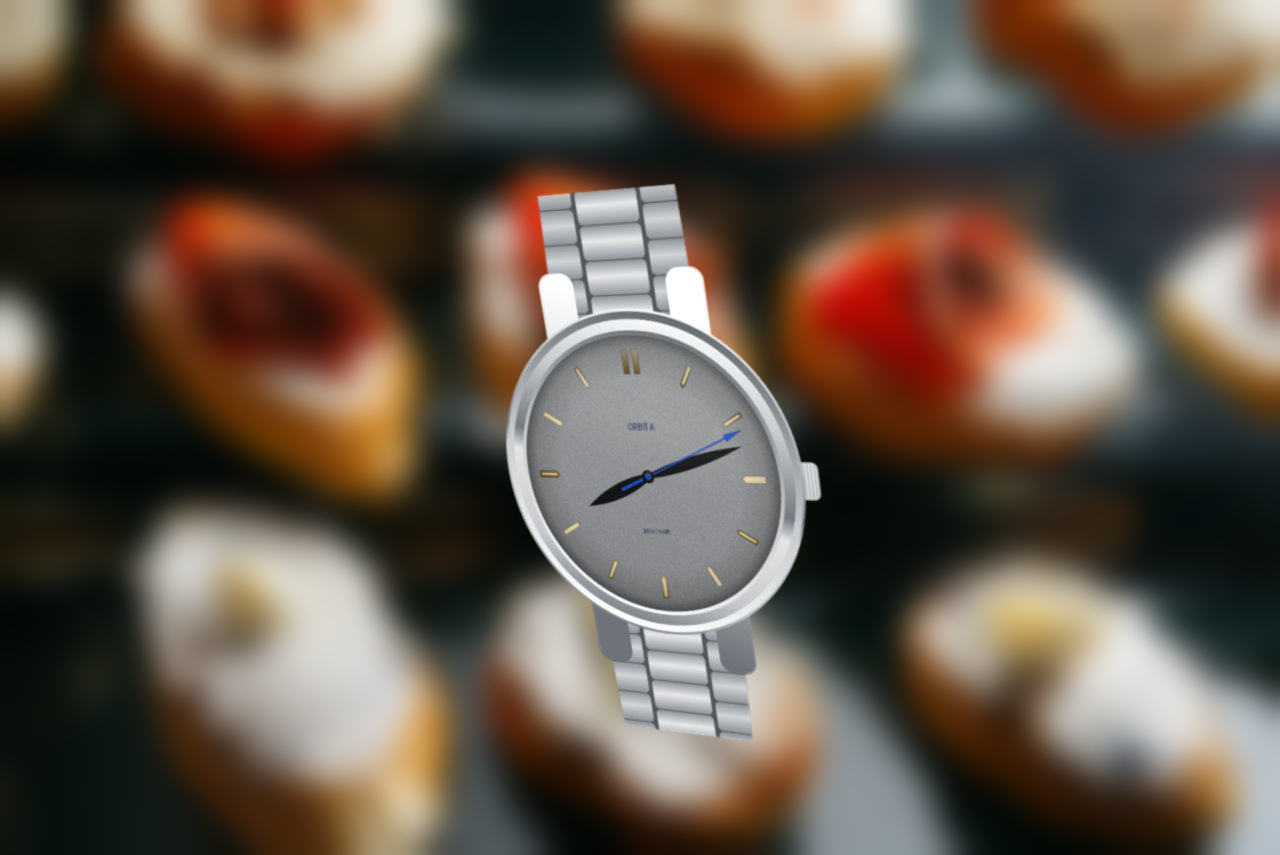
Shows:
8,12,11
